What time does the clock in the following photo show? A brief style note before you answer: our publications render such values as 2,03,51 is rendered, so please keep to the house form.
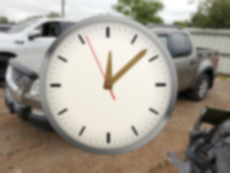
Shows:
12,07,56
